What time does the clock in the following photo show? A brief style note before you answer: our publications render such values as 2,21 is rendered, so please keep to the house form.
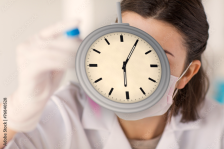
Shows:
6,05
